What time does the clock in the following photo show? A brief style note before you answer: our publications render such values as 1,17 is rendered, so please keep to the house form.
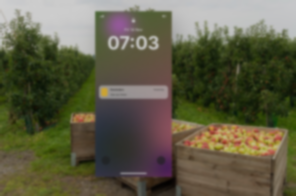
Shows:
7,03
